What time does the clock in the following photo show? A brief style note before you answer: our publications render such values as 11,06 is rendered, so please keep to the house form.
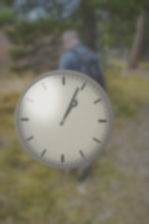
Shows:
1,04
